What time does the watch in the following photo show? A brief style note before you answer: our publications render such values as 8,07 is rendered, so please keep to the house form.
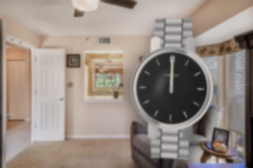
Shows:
12,00
